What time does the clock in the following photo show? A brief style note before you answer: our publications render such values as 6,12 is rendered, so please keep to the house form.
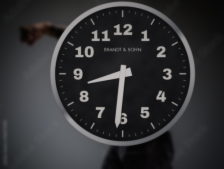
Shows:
8,31
